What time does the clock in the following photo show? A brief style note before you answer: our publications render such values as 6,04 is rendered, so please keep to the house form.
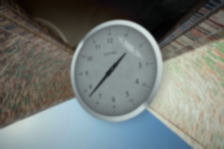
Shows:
1,38
